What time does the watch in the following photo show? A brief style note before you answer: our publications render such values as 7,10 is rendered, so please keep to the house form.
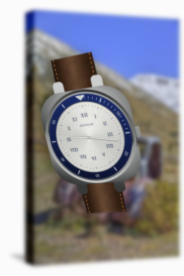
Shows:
9,17
